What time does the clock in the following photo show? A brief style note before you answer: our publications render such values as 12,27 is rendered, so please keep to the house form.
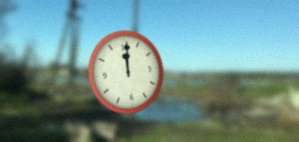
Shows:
12,01
